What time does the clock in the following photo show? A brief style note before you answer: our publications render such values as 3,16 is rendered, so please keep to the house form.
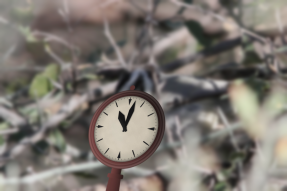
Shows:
11,02
